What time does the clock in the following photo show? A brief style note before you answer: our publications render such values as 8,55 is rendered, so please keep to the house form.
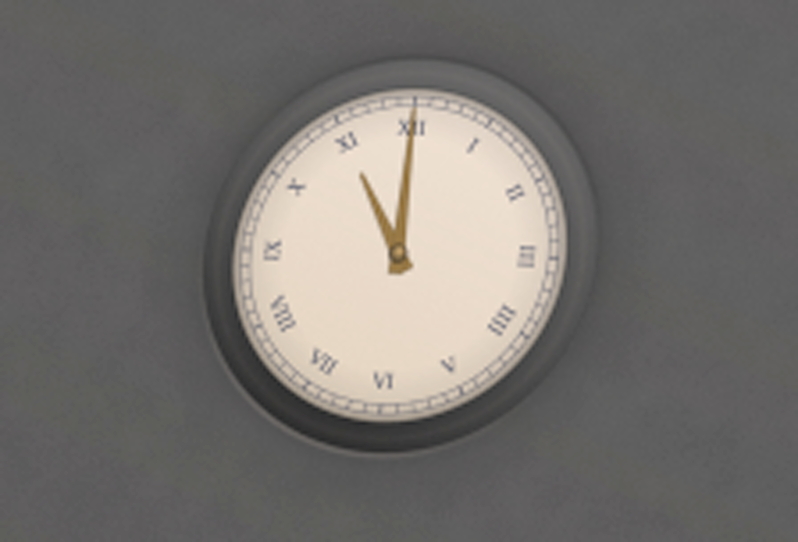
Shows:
11,00
